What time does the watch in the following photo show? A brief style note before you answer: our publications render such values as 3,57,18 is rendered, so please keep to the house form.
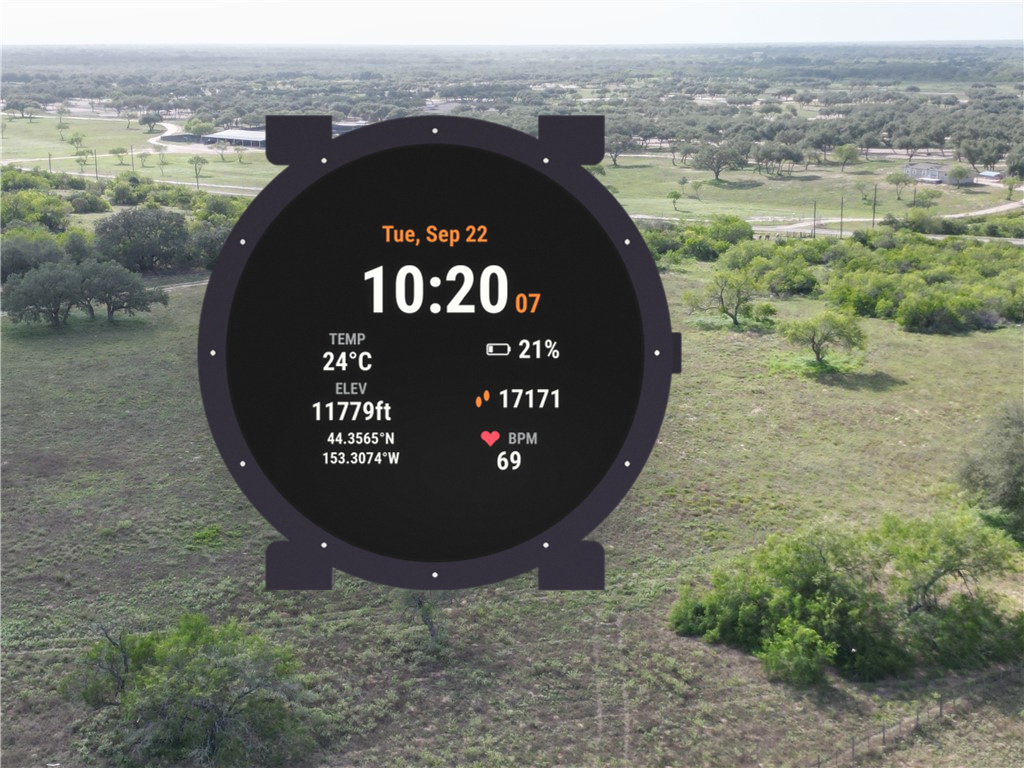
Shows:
10,20,07
